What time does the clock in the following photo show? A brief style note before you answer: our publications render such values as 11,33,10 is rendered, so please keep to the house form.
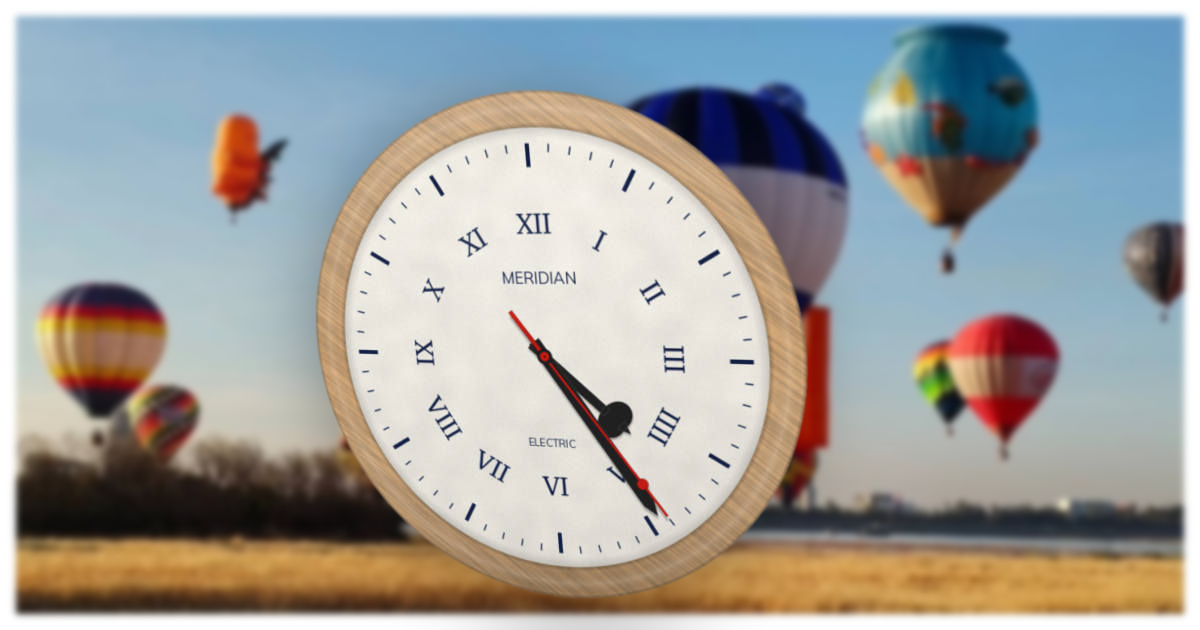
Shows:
4,24,24
